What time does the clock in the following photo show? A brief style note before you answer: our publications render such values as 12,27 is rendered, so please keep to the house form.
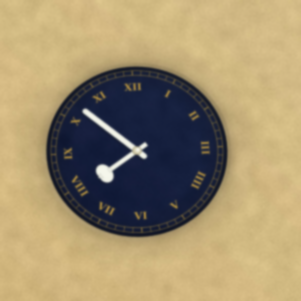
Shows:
7,52
